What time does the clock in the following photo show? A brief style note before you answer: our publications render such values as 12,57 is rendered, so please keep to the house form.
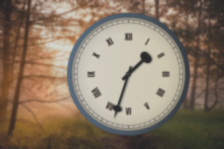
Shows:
1,33
